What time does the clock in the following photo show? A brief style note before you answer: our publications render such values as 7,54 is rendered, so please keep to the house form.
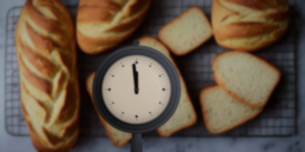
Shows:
11,59
